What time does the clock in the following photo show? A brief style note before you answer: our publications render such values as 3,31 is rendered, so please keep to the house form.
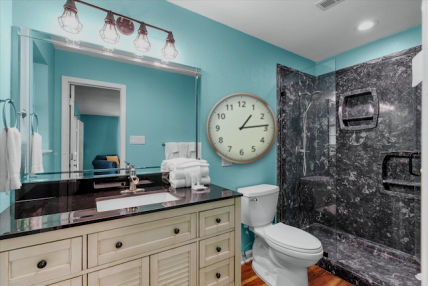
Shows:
1,14
